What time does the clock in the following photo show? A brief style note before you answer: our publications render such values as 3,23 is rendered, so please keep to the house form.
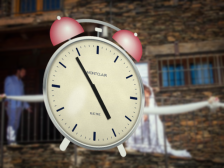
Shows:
4,54
